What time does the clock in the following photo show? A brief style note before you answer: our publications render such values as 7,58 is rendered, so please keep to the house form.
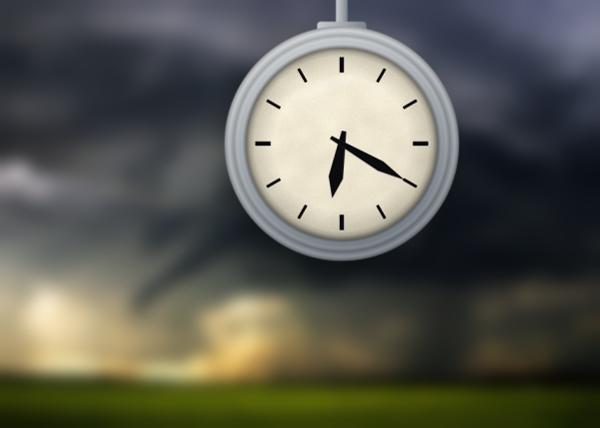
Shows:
6,20
